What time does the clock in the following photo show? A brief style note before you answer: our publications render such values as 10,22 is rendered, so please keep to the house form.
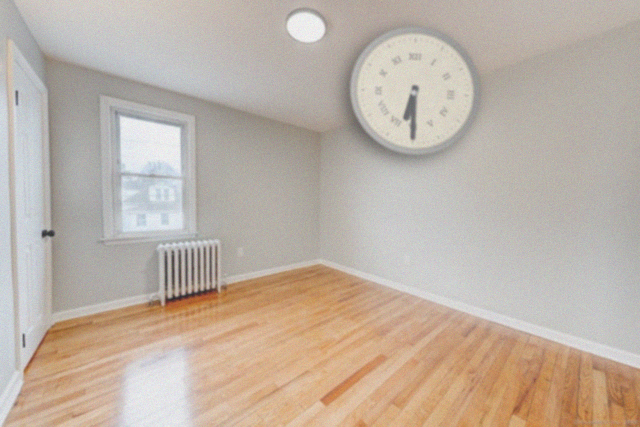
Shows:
6,30
